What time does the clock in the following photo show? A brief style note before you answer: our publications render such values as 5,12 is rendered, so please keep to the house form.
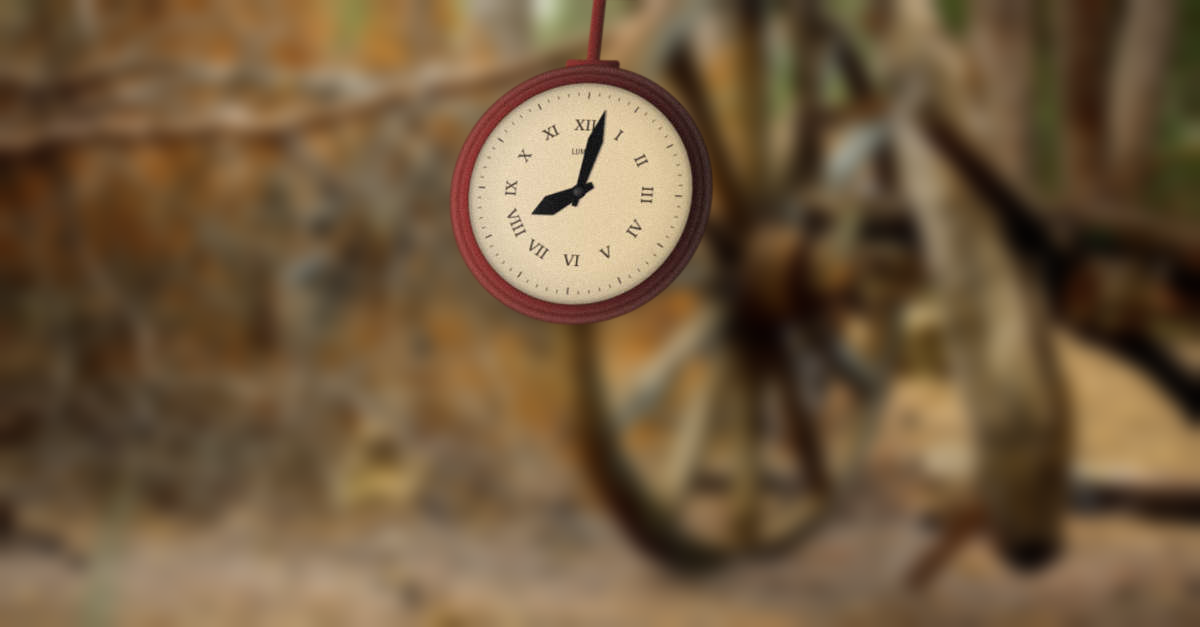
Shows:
8,02
